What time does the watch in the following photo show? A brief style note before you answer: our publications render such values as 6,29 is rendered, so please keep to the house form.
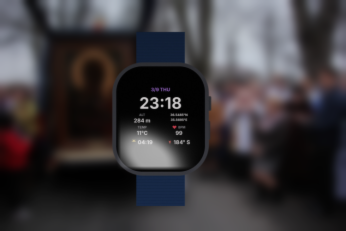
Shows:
23,18
